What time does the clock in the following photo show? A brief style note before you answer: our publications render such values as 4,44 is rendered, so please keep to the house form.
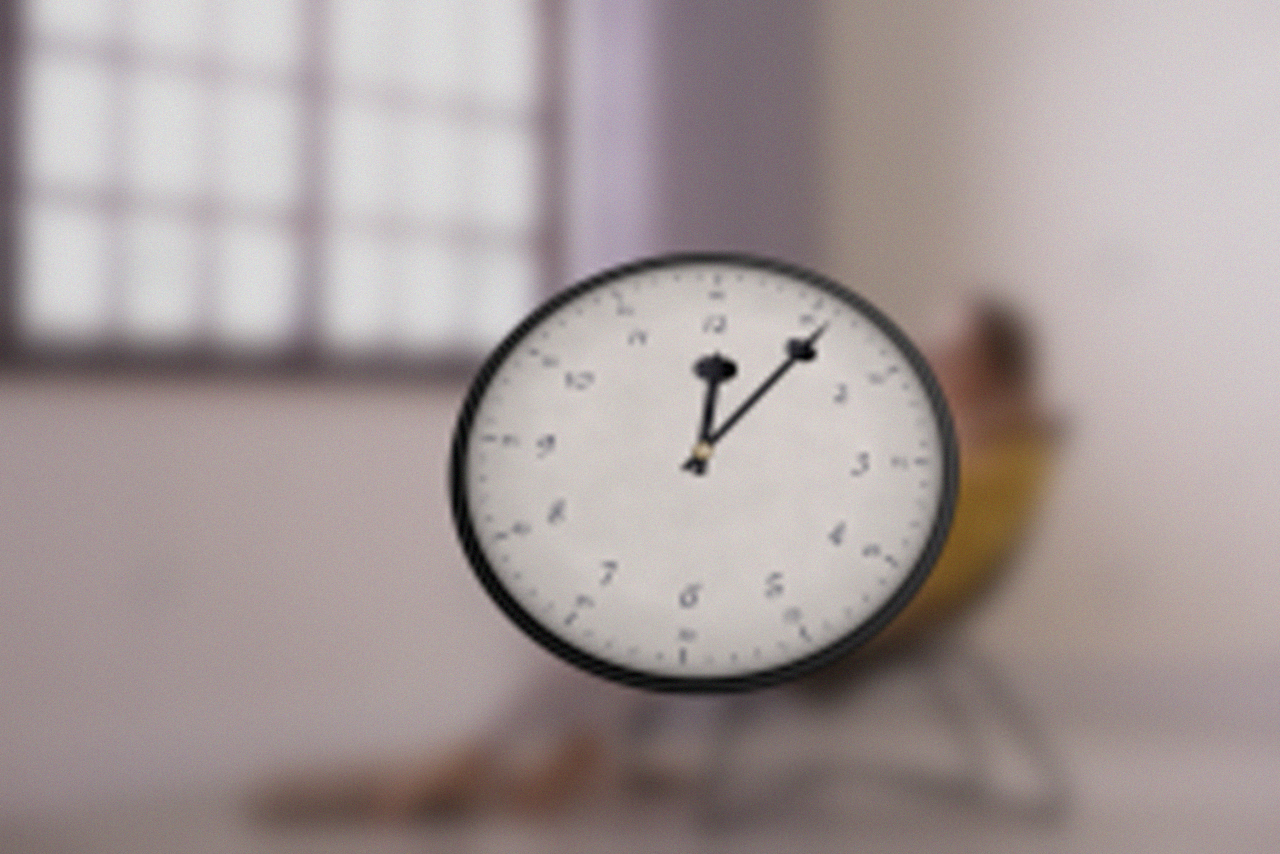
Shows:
12,06
